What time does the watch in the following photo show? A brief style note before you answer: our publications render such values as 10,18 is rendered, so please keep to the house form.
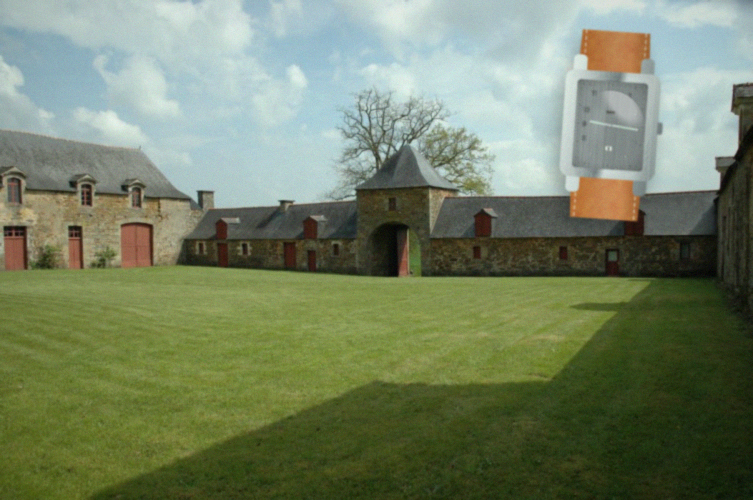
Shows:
9,16
